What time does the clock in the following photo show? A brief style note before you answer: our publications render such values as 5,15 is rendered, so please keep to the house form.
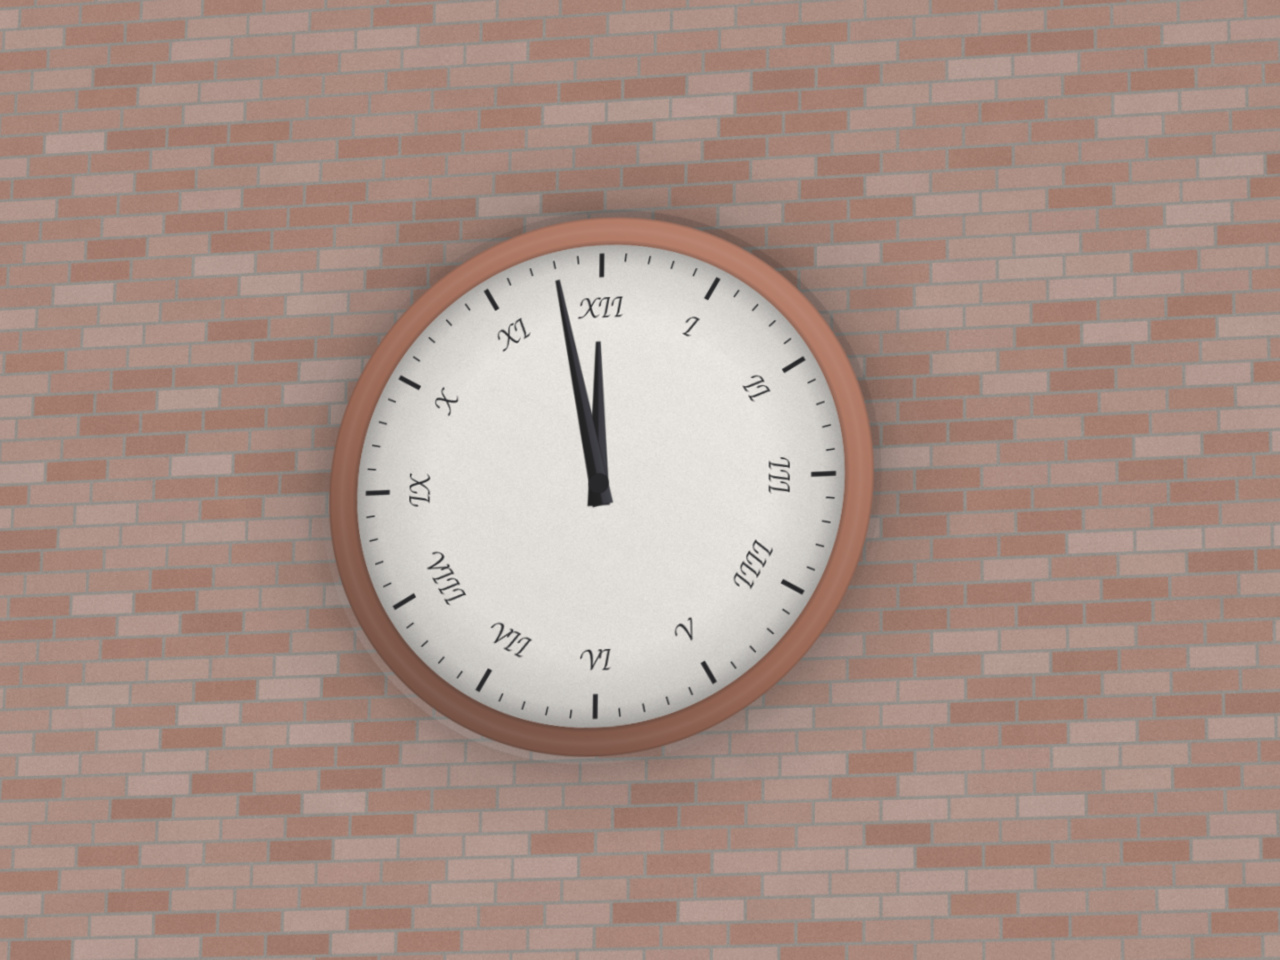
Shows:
11,58
